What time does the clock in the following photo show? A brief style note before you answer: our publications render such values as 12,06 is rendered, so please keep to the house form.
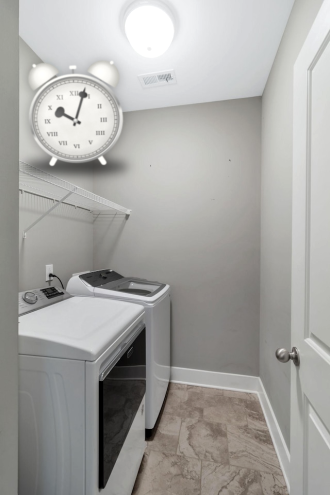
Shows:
10,03
